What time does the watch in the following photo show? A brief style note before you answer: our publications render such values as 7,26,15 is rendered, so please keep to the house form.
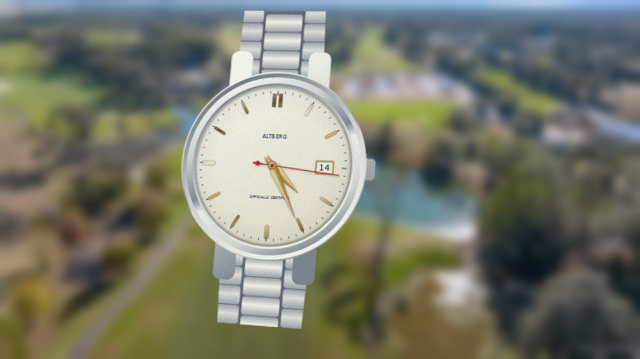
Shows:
4,25,16
